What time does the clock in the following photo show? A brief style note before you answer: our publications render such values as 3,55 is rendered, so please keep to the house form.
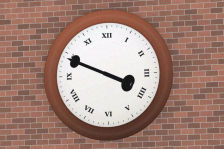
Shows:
3,49
